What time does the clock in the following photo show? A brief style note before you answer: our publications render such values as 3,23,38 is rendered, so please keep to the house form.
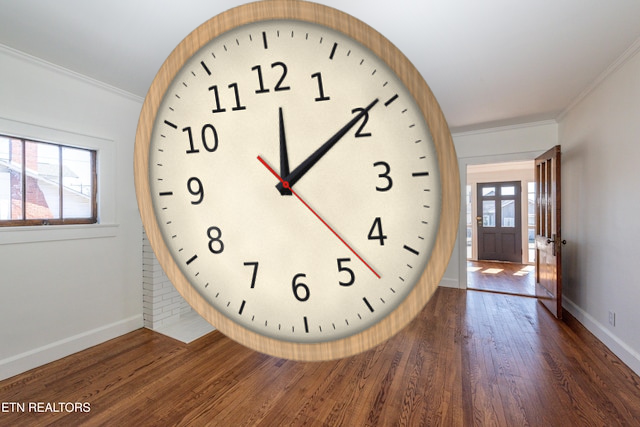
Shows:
12,09,23
